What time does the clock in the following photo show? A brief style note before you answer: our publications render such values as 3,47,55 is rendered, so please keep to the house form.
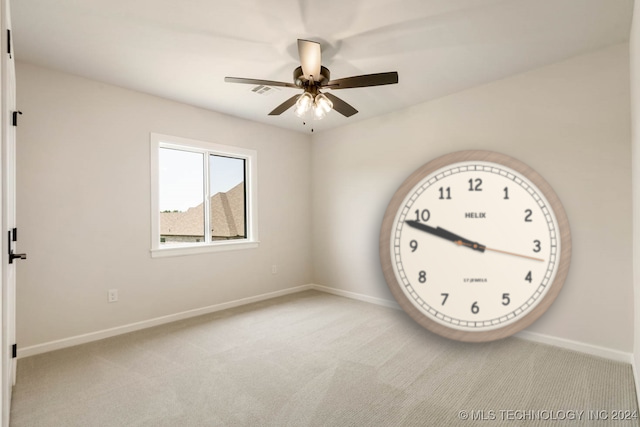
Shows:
9,48,17
